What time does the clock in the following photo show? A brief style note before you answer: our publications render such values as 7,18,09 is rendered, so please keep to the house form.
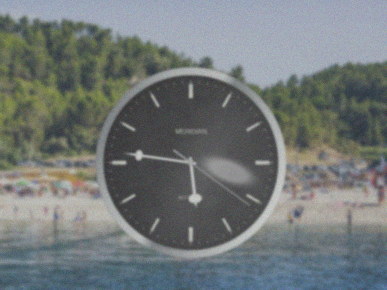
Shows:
5,46,21
